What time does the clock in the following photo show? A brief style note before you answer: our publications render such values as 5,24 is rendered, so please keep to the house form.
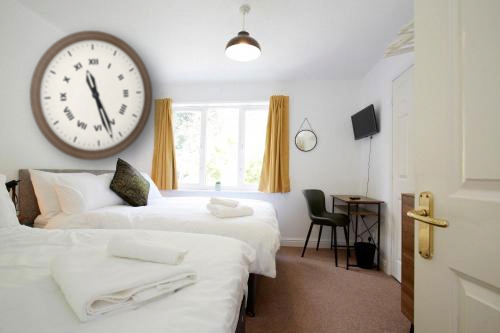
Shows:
11,27
